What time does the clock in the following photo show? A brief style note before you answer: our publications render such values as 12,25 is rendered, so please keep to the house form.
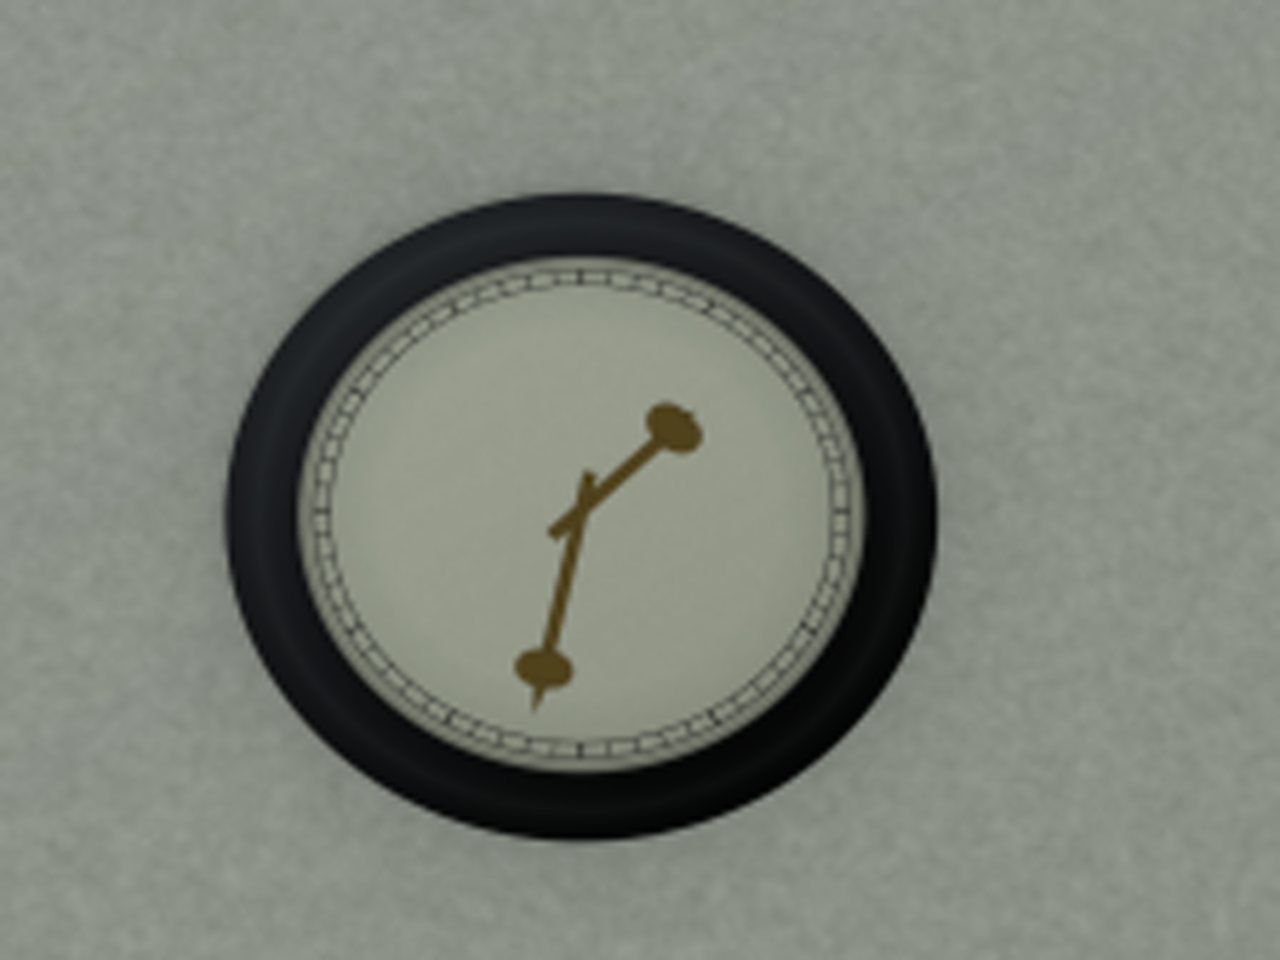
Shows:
1,32
